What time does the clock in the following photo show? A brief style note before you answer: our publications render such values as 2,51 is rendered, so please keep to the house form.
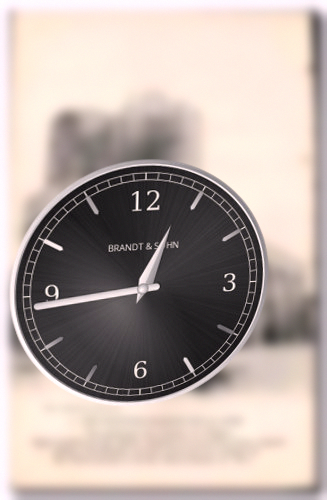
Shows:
12,44
